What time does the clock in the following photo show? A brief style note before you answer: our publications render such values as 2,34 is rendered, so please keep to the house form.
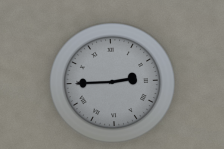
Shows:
2,45
